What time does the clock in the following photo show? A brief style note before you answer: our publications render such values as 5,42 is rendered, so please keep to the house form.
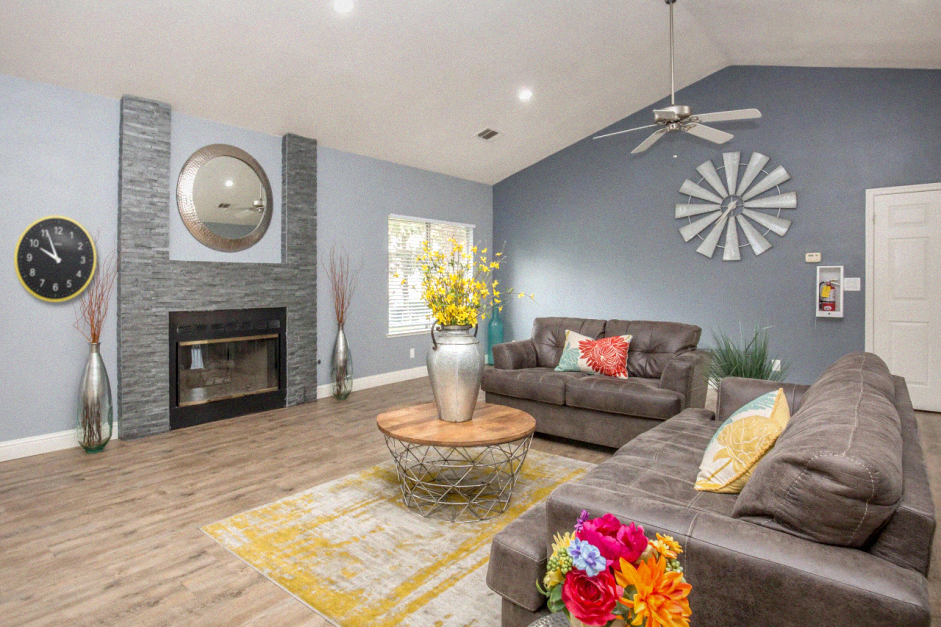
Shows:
9,56
